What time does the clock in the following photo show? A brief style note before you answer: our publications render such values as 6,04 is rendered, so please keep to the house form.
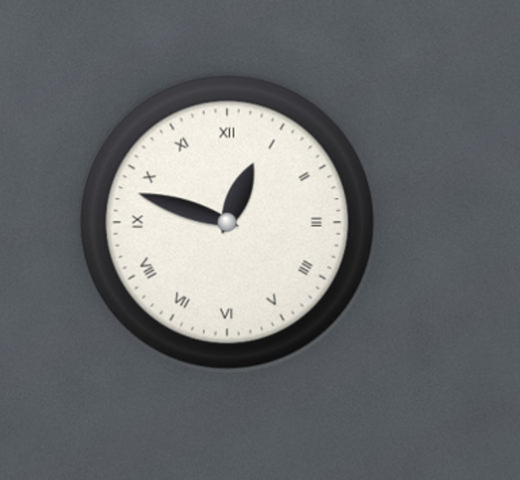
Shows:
12,48
